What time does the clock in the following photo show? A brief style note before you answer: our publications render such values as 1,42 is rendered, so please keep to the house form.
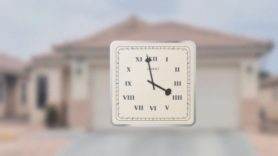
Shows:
3,58
